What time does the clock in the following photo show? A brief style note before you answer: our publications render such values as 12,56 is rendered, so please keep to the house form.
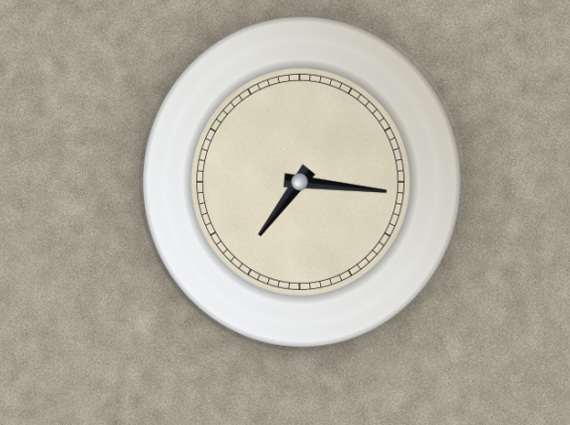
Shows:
7,16
